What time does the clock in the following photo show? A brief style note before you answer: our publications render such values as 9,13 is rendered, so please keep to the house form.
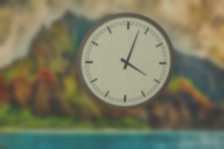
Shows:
4,03
